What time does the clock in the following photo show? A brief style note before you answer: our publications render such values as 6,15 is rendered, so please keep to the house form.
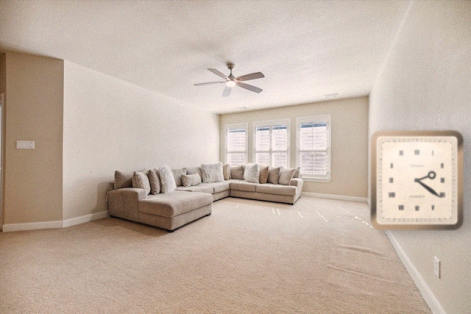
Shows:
2,21
